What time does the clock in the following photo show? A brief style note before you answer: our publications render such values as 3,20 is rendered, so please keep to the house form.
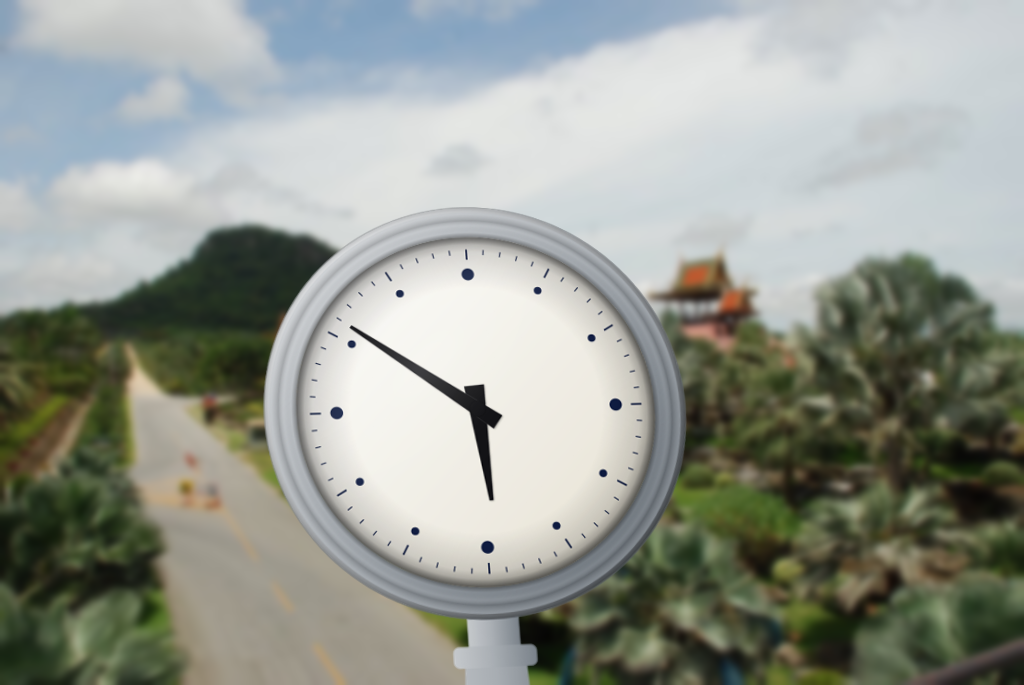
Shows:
5,51
